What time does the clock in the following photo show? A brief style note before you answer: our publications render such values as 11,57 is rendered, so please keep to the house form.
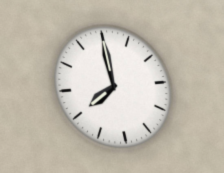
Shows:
8,00
